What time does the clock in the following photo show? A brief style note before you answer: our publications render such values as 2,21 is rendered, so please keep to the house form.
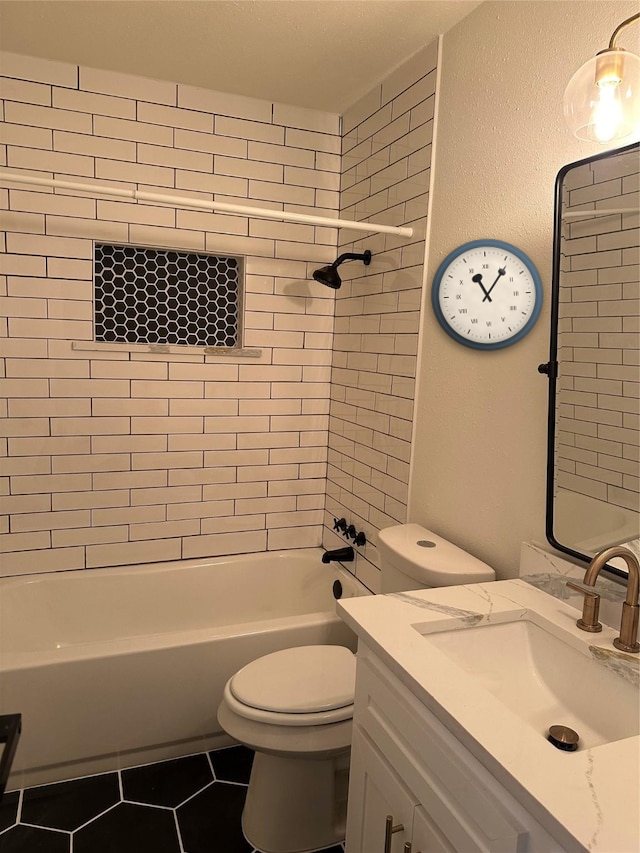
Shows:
11,06
